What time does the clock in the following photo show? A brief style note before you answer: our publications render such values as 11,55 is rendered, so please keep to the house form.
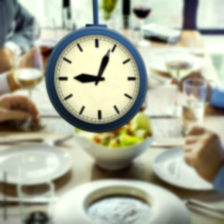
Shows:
9,04
